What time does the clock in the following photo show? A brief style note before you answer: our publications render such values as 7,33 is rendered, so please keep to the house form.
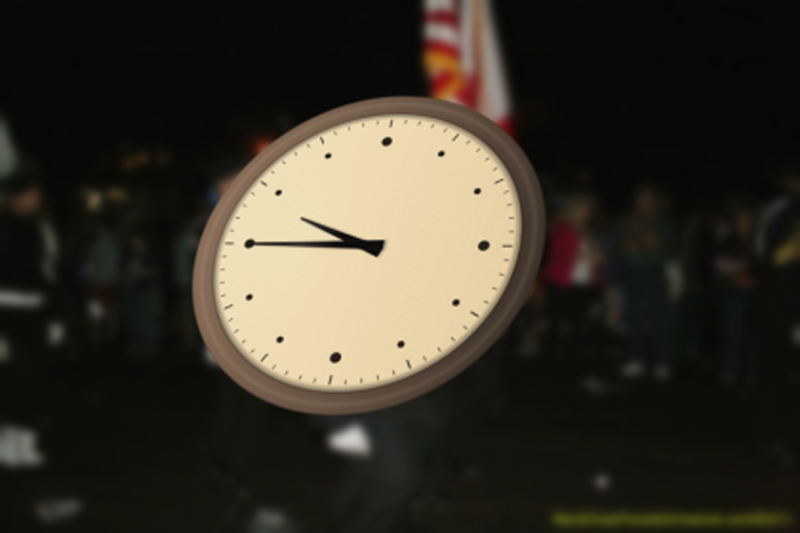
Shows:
9,45
